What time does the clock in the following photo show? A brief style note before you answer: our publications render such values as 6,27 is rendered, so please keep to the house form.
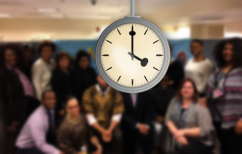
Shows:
4,00
